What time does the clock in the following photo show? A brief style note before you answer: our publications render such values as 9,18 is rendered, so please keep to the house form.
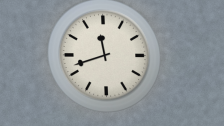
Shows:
11,42
